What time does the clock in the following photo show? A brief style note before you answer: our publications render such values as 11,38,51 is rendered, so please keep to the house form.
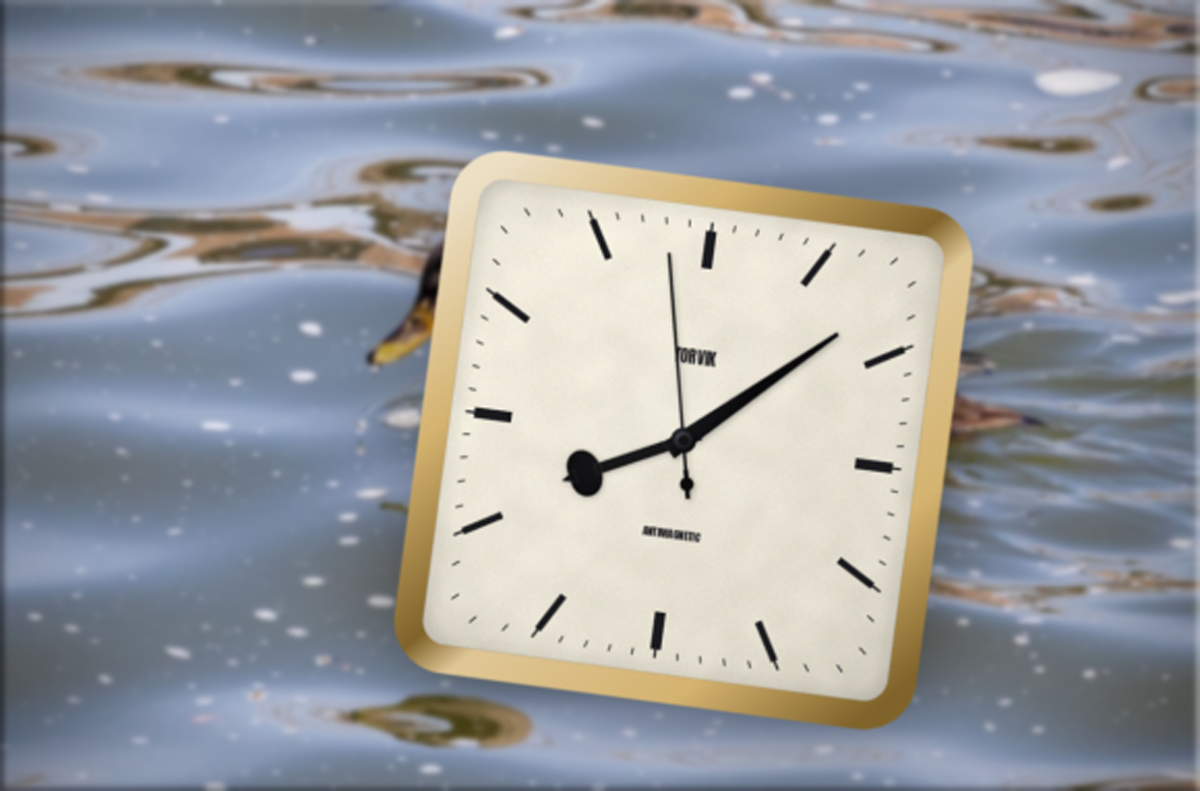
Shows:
8,07,58
